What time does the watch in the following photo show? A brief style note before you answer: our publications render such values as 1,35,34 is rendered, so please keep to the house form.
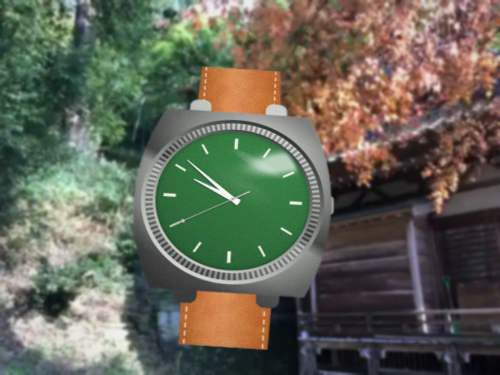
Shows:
9,51,40
